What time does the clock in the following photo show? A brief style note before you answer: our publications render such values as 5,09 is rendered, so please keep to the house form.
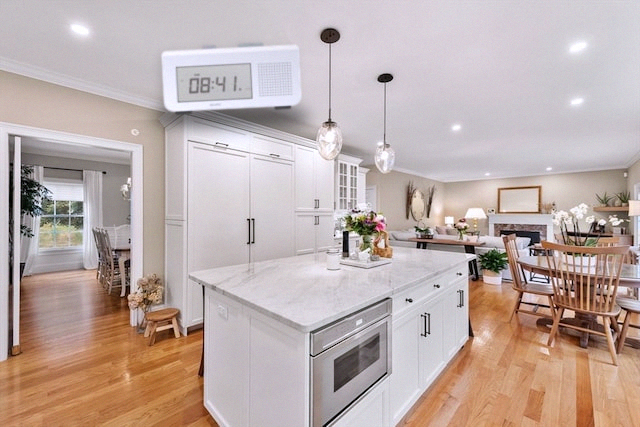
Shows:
8,41
